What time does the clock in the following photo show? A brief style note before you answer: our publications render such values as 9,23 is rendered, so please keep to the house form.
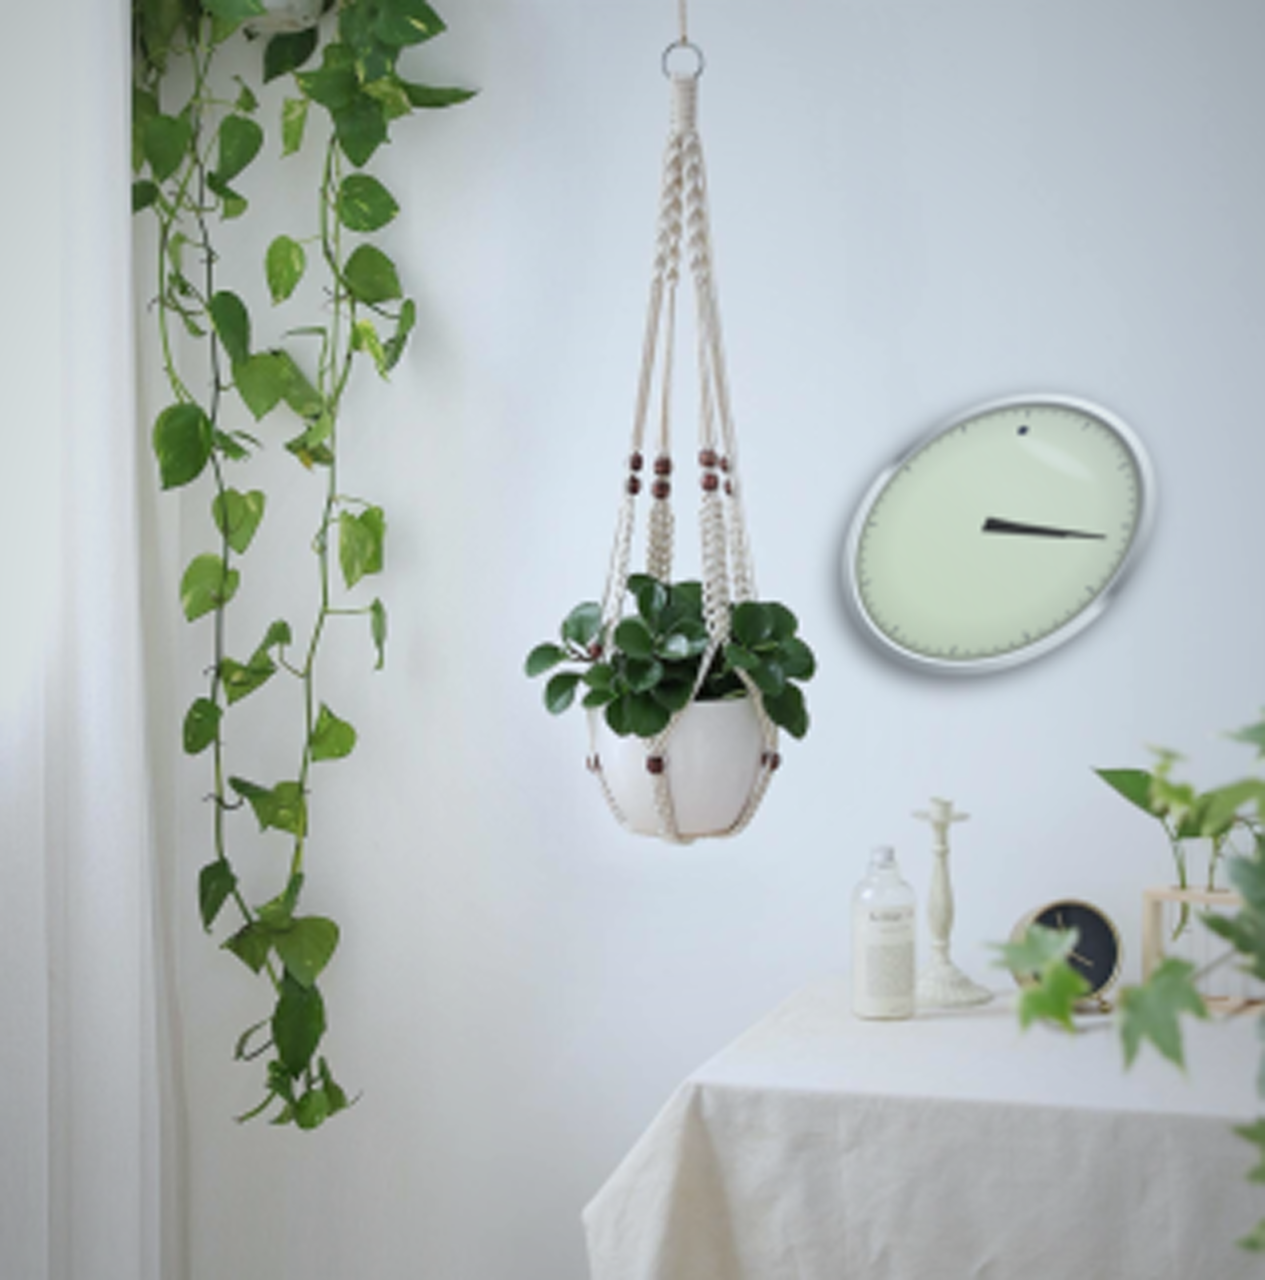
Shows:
3,16
